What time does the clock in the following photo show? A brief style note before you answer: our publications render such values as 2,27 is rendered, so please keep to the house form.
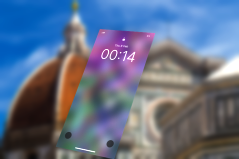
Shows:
0,14
